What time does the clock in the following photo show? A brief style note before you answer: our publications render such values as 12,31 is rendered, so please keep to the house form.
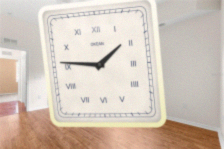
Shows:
1,46
